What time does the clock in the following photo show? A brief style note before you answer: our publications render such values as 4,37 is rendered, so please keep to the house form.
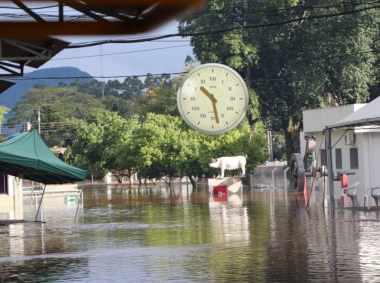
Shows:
10,28
